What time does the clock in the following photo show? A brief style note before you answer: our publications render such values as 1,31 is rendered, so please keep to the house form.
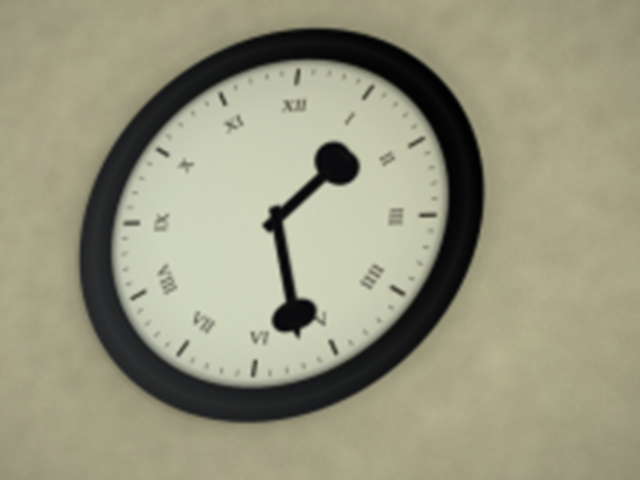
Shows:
1,27
